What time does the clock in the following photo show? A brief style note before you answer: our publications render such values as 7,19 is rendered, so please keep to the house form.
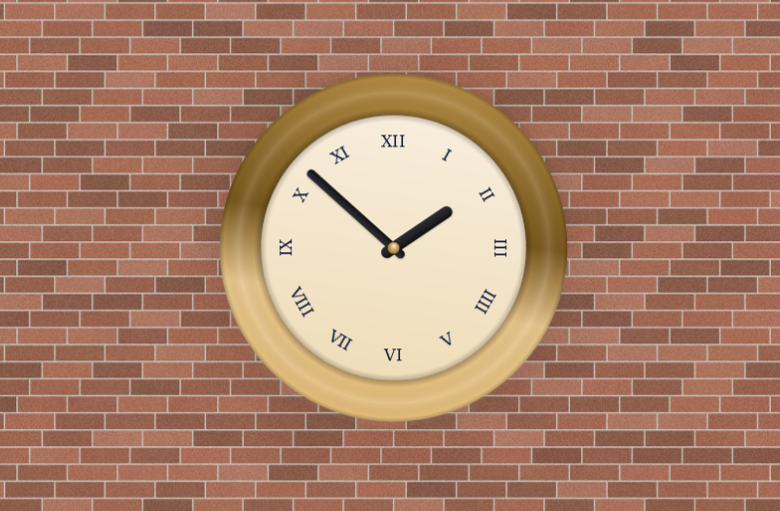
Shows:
1,52
